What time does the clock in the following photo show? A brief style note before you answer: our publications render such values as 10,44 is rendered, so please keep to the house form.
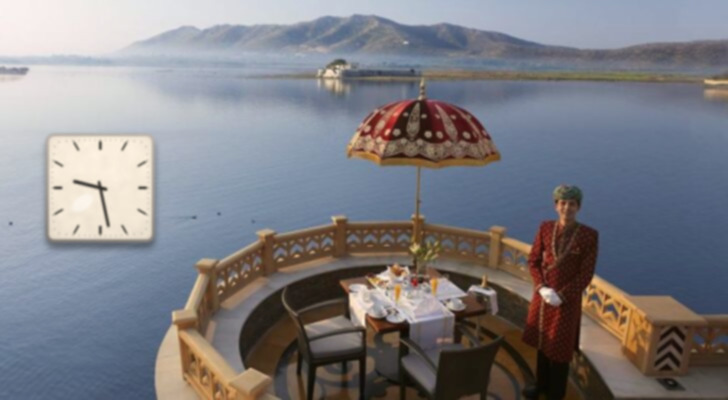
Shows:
9,28
